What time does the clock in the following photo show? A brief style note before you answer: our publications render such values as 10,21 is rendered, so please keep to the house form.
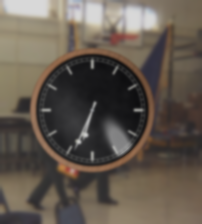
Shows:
6,34
